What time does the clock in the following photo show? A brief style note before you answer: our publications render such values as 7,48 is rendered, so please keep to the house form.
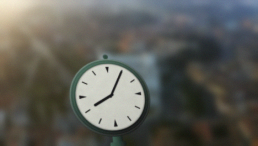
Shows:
8,05
